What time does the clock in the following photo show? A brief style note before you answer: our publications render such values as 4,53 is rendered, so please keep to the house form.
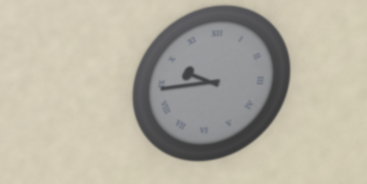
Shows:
9,44
